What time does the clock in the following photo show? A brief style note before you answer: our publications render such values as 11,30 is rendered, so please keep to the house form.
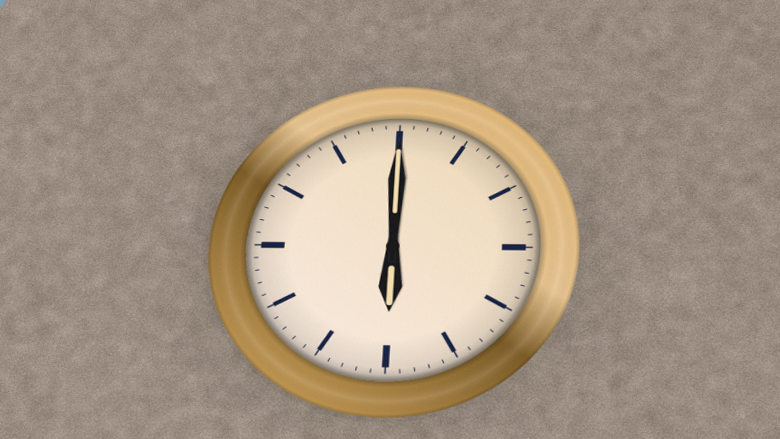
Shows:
6,00
